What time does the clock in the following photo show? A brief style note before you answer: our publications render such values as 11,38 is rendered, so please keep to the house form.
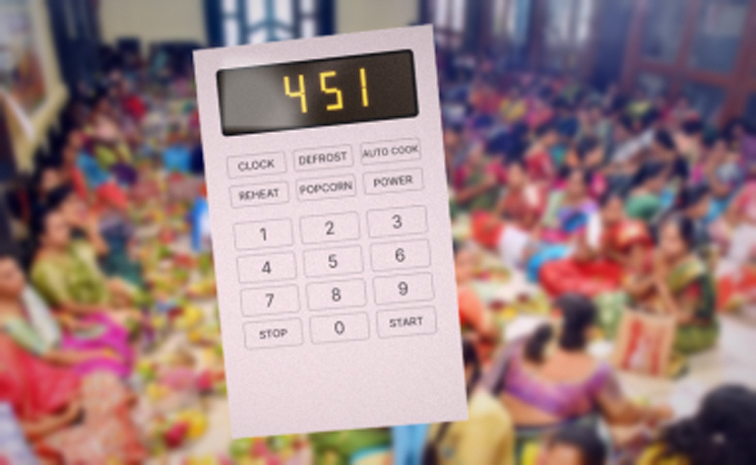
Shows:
4,51
